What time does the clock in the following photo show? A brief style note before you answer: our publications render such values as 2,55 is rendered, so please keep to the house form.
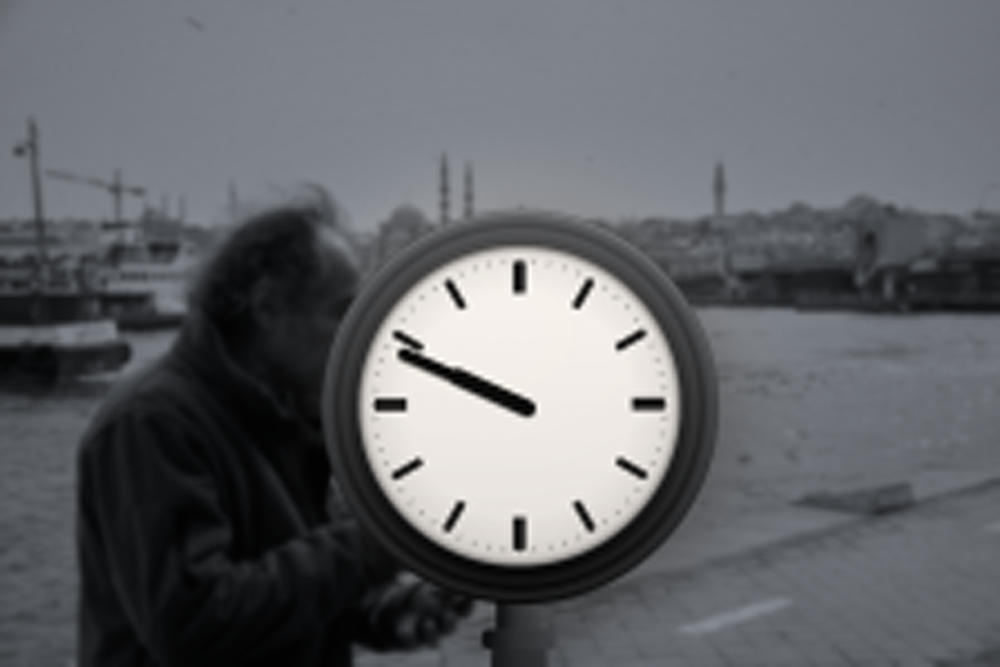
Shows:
9,49
